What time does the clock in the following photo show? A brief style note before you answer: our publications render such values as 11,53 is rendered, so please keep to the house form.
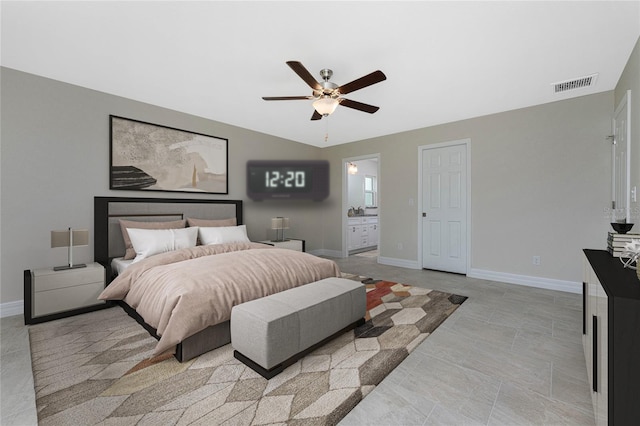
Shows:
12,20
